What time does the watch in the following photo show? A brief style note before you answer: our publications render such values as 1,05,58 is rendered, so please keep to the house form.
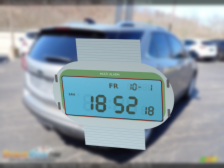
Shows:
18,52,18
